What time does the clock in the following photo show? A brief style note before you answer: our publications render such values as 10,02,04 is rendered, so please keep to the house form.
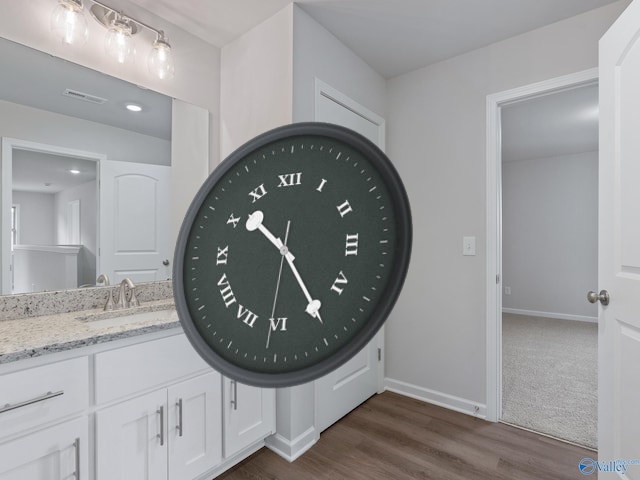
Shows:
10,24,31
